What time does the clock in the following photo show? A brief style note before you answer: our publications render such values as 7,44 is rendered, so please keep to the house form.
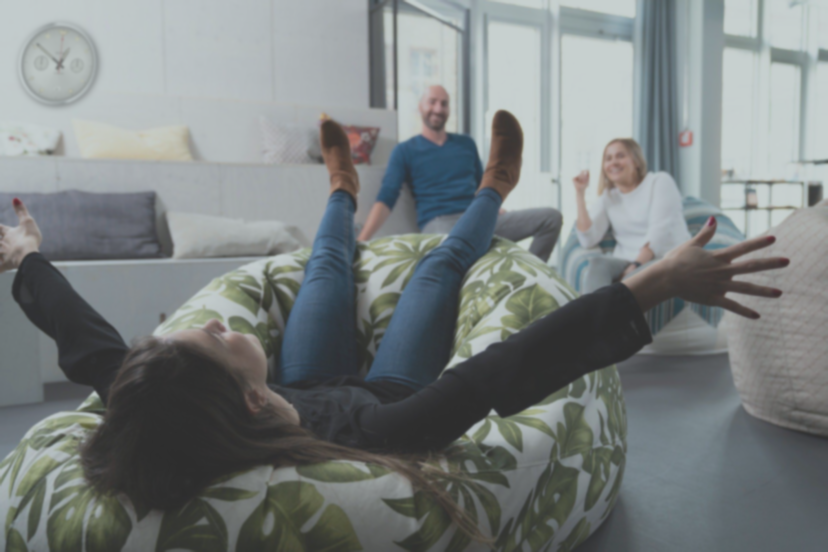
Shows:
12,51
